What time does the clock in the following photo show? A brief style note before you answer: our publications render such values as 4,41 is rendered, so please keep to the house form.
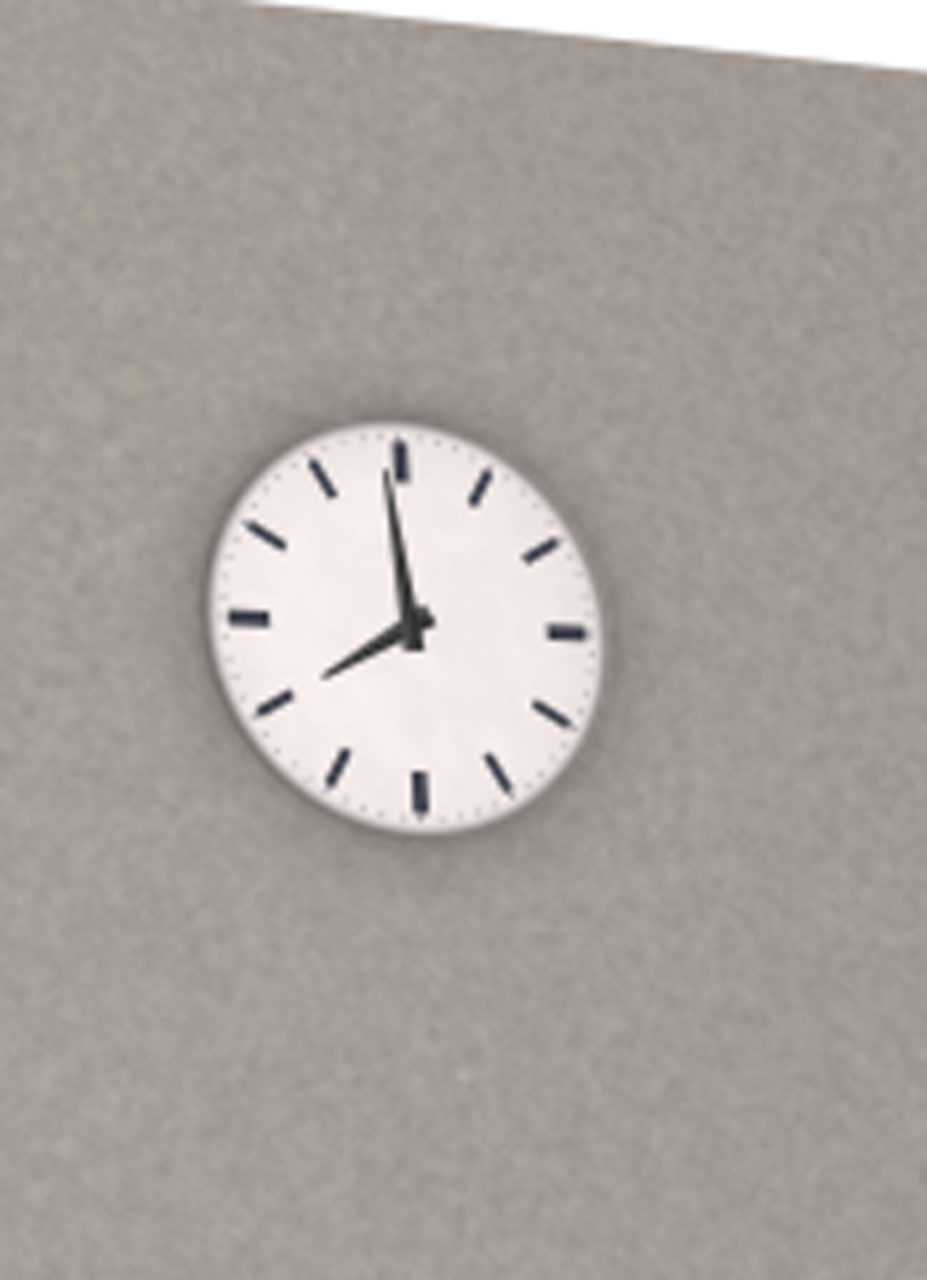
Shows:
7,59
